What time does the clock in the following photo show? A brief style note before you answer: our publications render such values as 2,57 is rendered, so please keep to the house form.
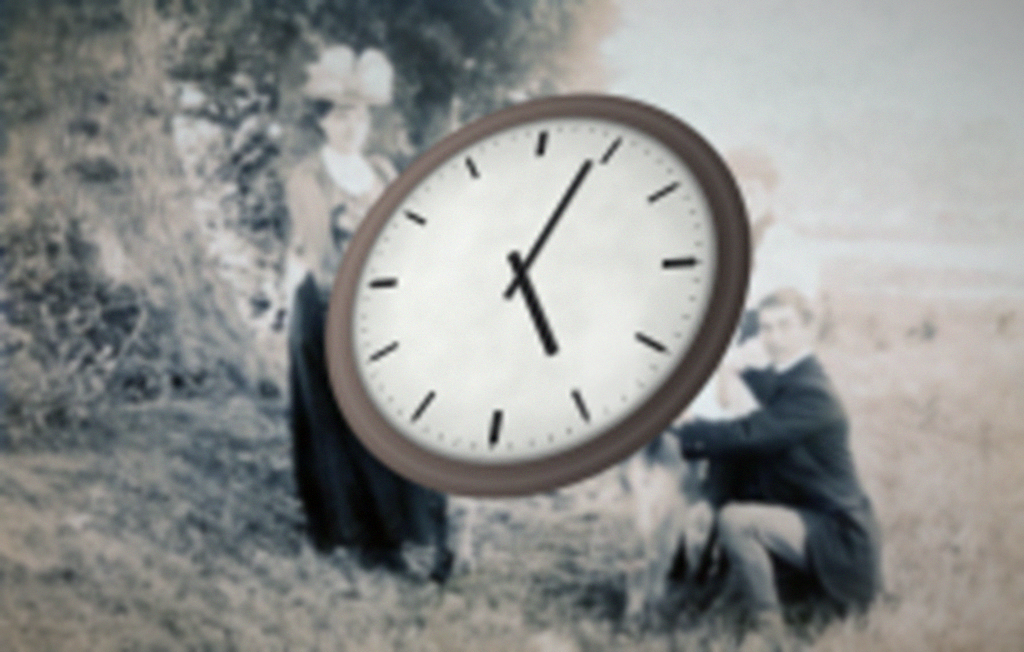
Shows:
5,04
